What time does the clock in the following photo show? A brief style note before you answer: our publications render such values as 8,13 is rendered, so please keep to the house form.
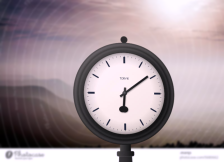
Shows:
6,09
